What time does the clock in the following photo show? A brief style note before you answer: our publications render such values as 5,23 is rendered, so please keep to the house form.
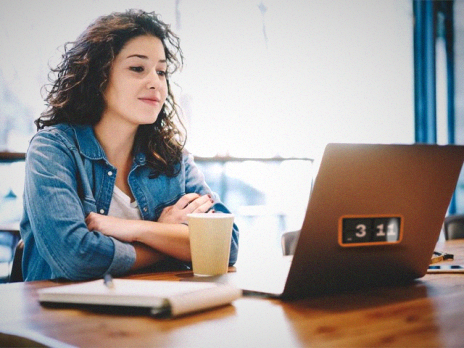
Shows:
3,11
